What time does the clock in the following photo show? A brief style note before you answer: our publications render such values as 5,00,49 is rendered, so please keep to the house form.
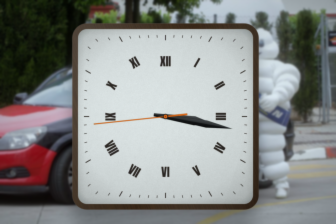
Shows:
3,16,44
